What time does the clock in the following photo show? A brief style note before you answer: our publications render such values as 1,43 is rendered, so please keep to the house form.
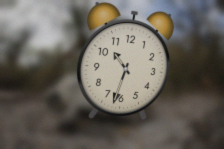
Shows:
10,32
